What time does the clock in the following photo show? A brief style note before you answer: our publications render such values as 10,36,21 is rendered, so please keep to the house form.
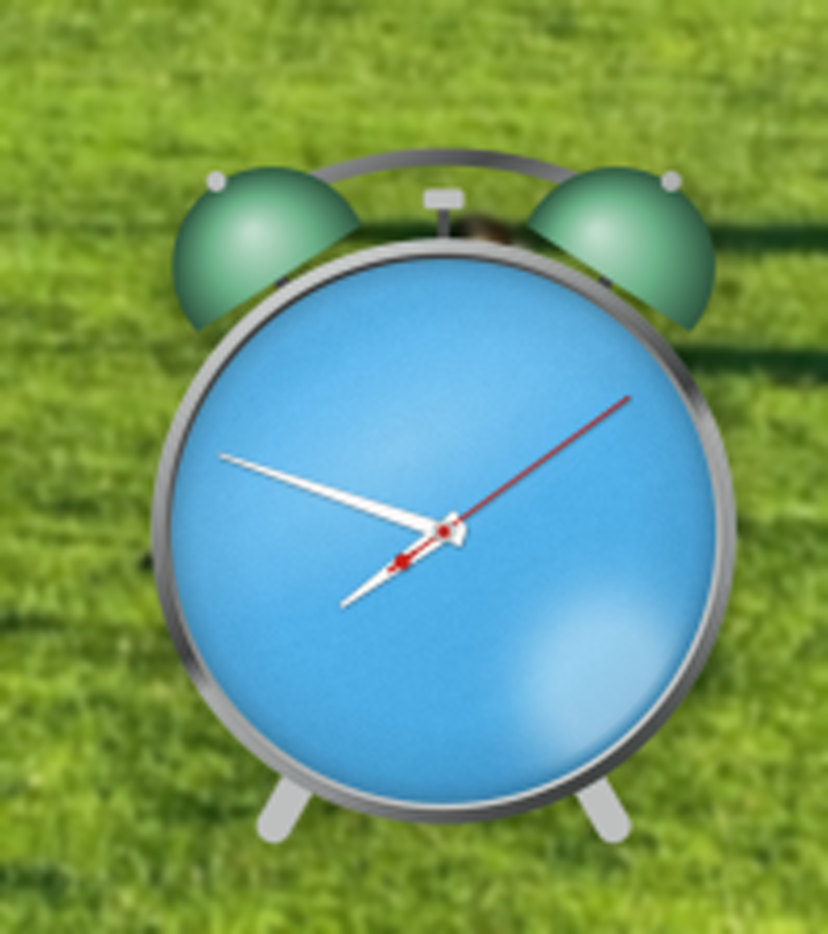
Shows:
7,48,09
